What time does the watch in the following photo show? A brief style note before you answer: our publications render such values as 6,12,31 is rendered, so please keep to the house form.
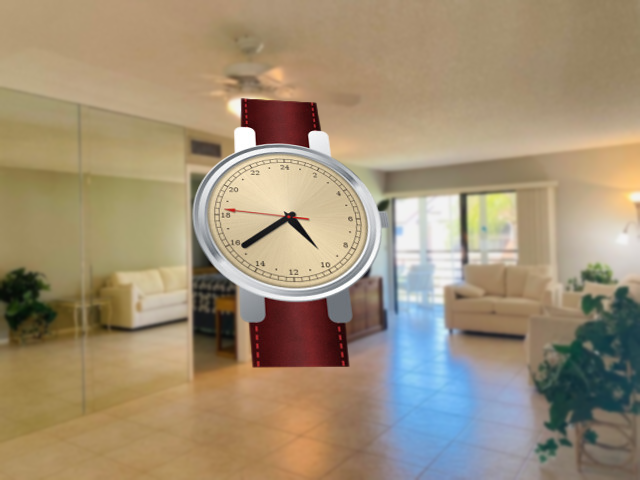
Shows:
9,38,46
